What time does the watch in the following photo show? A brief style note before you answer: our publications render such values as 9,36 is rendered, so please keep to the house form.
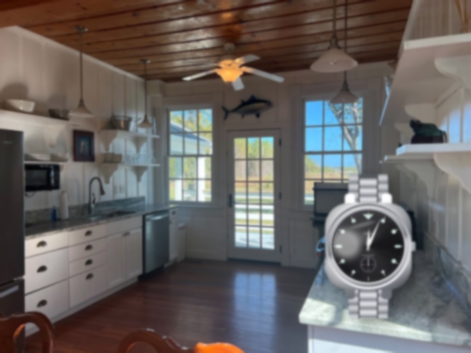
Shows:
12,04
